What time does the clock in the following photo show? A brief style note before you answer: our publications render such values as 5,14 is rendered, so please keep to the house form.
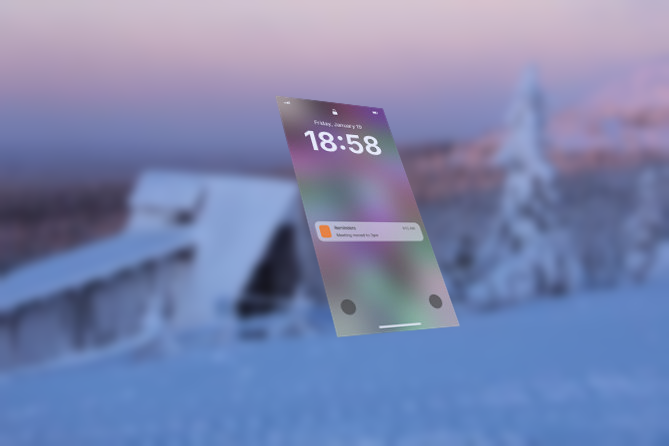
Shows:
18,58
